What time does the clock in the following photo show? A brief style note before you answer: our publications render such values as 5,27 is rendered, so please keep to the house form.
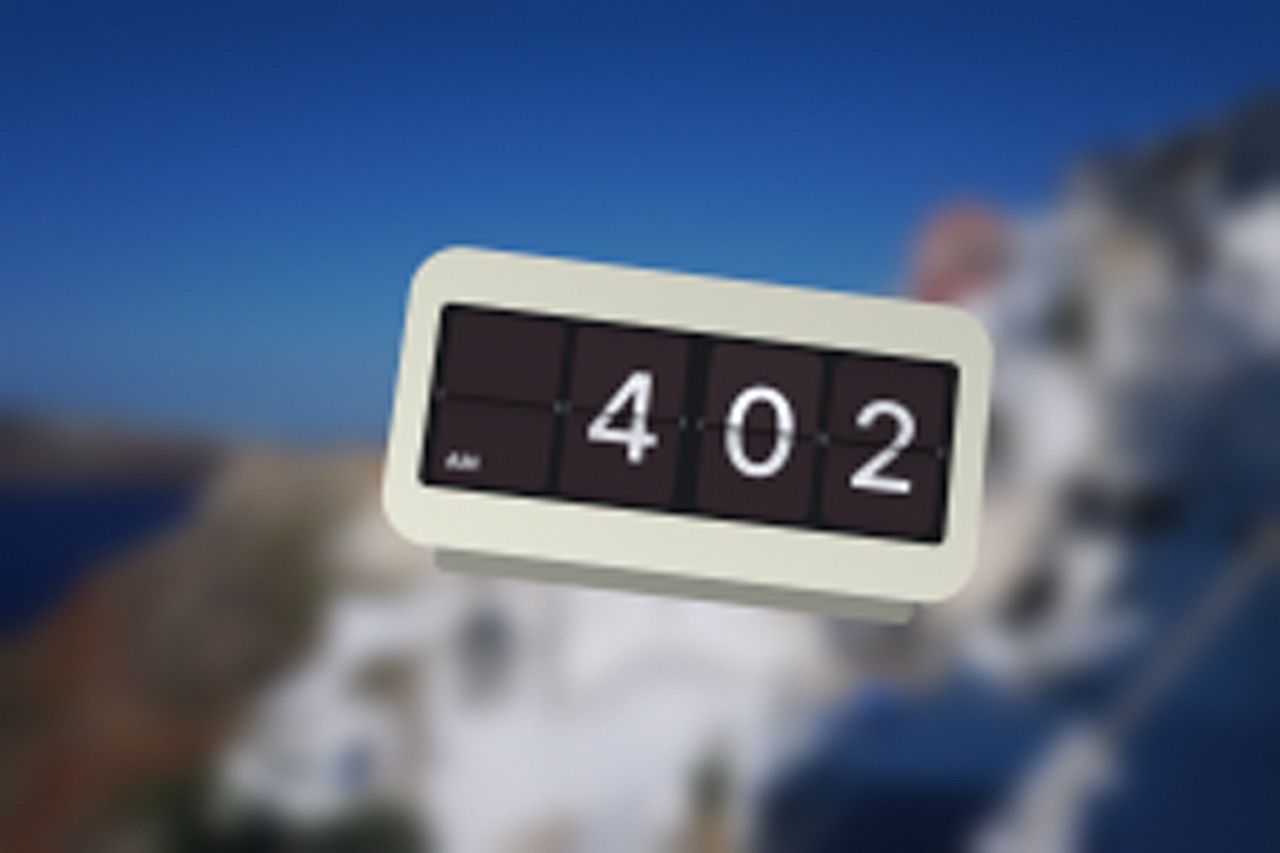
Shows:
4,02
